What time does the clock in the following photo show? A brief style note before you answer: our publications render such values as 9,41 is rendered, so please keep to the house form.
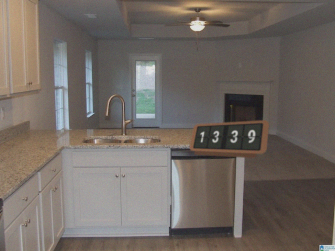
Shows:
13,39
